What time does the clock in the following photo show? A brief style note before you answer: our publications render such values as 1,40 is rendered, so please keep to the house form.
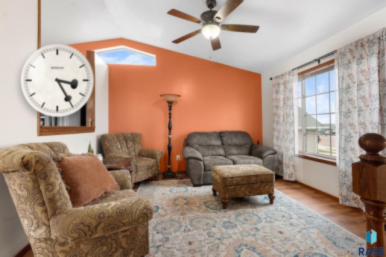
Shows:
3,25
